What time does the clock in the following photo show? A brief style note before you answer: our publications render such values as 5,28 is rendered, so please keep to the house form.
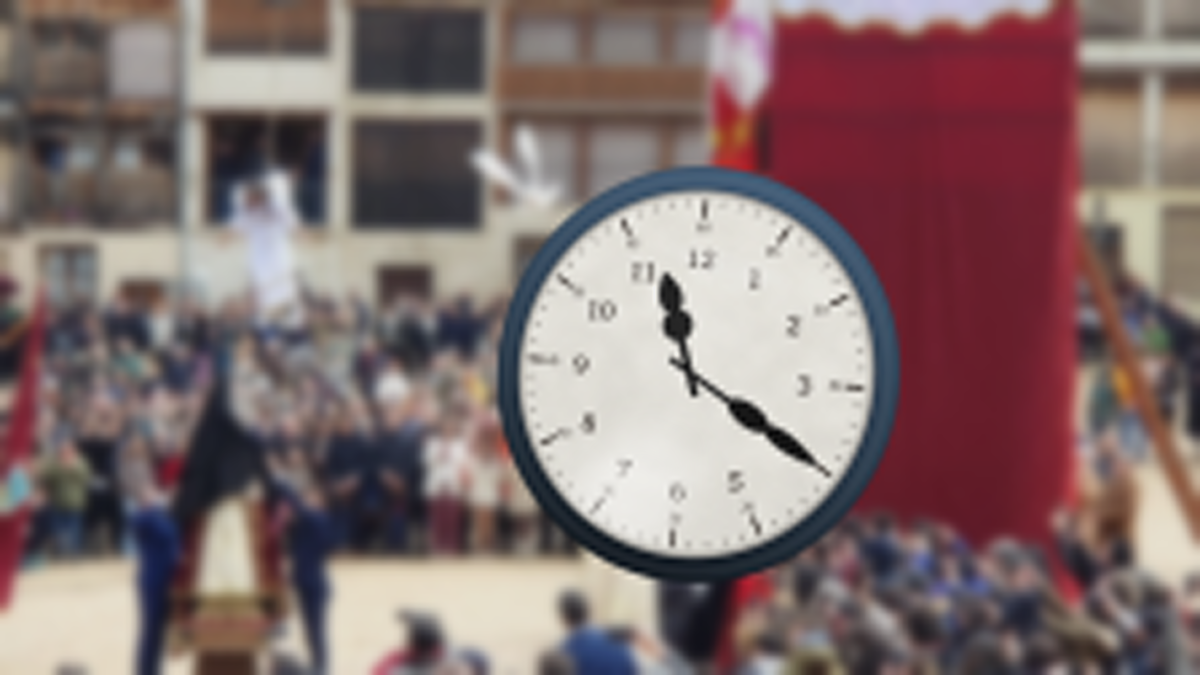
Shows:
11,20
